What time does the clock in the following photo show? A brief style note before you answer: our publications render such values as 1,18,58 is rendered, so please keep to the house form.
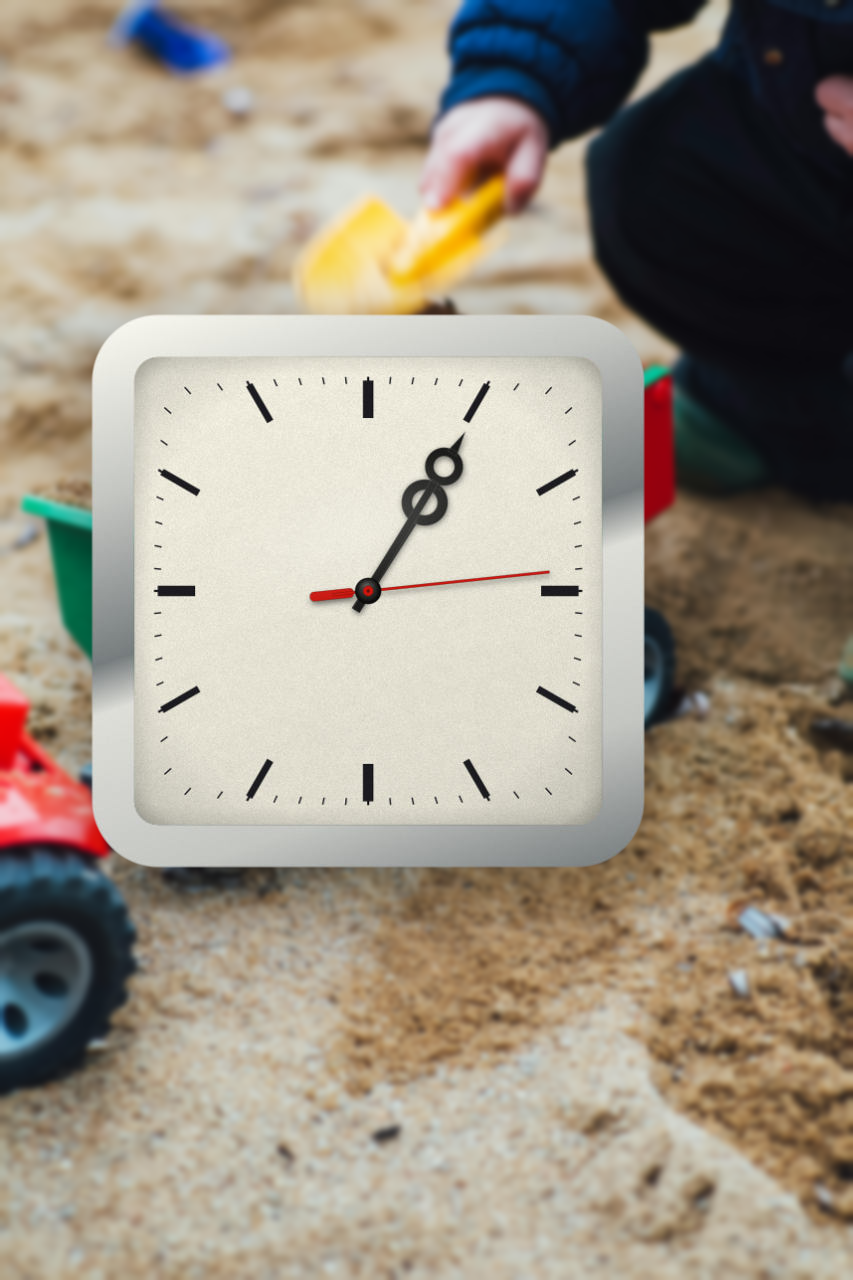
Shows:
1,05,14
